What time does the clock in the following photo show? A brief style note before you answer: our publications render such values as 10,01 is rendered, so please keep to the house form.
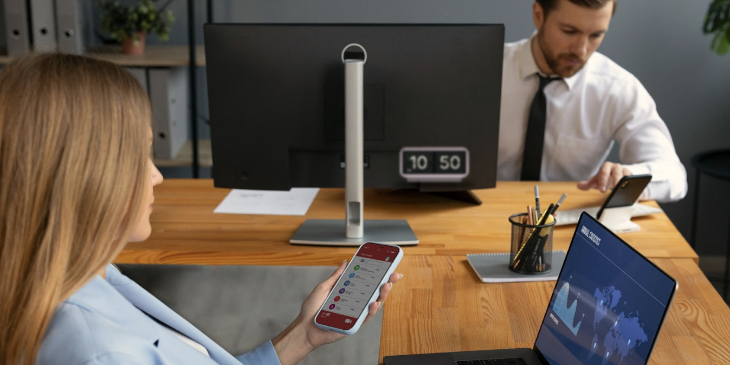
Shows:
10,50
